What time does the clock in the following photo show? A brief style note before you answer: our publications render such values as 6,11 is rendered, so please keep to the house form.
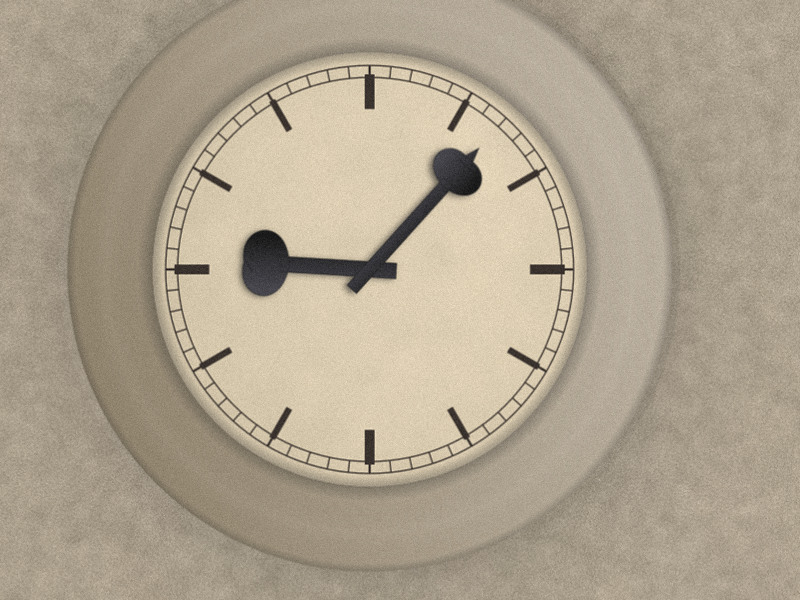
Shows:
9,07
